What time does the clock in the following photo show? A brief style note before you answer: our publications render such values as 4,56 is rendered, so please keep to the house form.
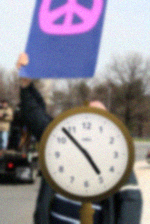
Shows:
4,53
